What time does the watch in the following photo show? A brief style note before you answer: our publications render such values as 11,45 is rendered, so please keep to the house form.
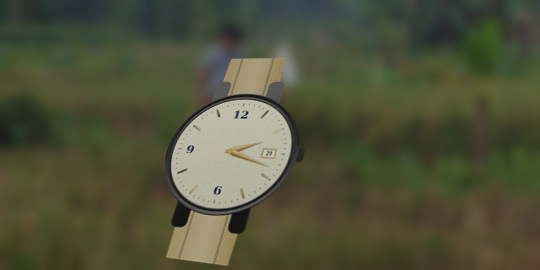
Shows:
2,18
